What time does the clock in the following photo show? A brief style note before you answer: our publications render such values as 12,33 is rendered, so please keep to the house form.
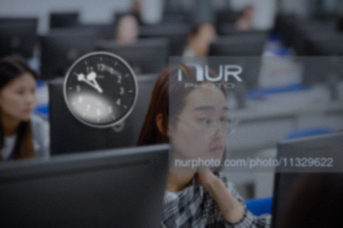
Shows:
10,50
